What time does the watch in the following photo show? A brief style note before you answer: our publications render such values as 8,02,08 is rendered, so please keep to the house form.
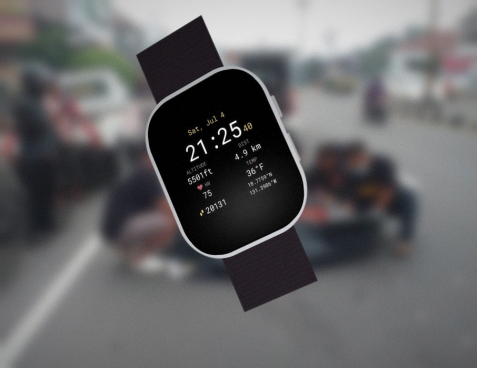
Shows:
21,25,40
